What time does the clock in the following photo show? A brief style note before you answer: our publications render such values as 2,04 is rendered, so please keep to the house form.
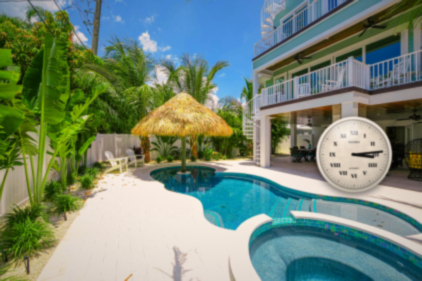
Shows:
3,14
